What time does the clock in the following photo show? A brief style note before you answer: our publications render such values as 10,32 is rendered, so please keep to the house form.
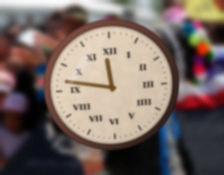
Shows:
11,47
